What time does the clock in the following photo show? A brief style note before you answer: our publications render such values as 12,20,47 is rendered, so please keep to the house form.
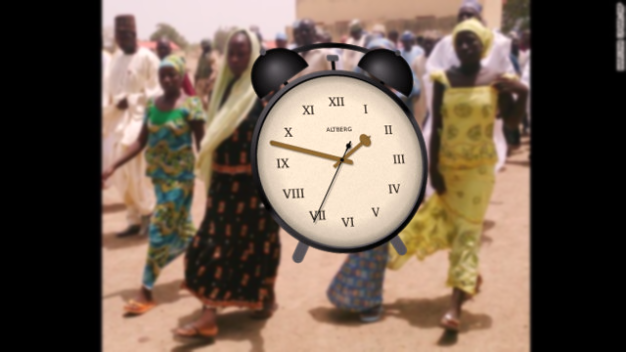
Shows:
1,47,35
